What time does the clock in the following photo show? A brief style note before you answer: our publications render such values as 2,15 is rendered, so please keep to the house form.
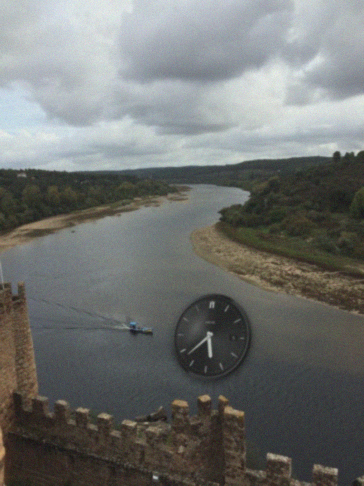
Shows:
5,38
